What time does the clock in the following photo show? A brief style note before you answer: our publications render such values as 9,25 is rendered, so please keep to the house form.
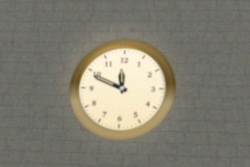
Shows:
11,49
